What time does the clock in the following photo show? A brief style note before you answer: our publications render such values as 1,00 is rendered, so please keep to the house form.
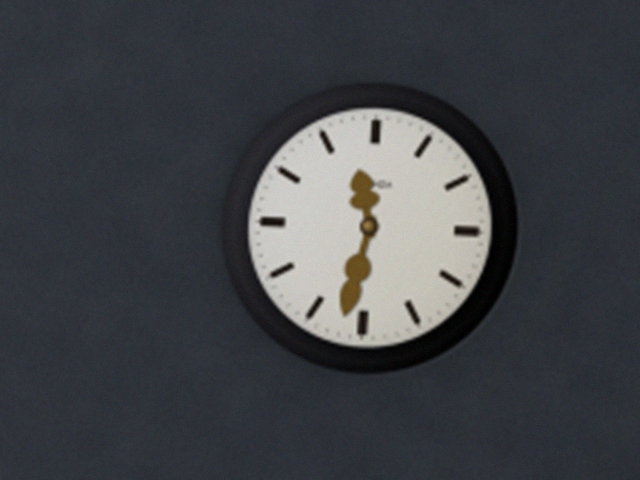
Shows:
11,32
